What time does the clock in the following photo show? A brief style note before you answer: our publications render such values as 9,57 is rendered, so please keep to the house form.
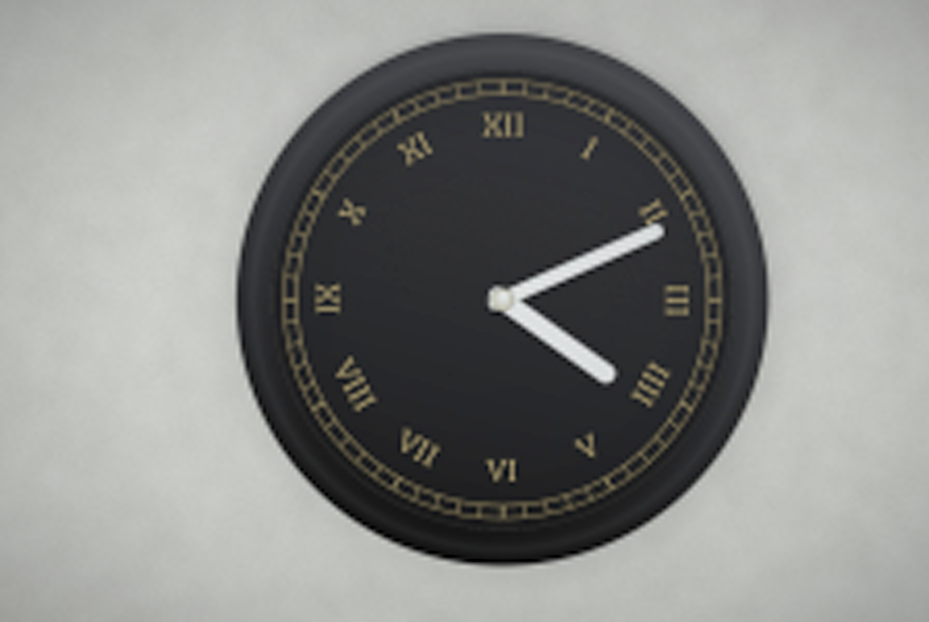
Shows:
4,11
